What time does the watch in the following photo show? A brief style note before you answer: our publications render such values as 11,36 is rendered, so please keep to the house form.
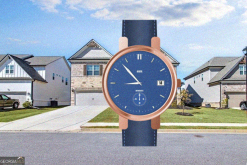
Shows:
8,53
